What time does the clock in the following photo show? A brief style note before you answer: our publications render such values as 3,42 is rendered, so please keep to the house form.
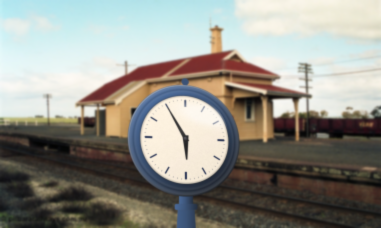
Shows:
5,55
